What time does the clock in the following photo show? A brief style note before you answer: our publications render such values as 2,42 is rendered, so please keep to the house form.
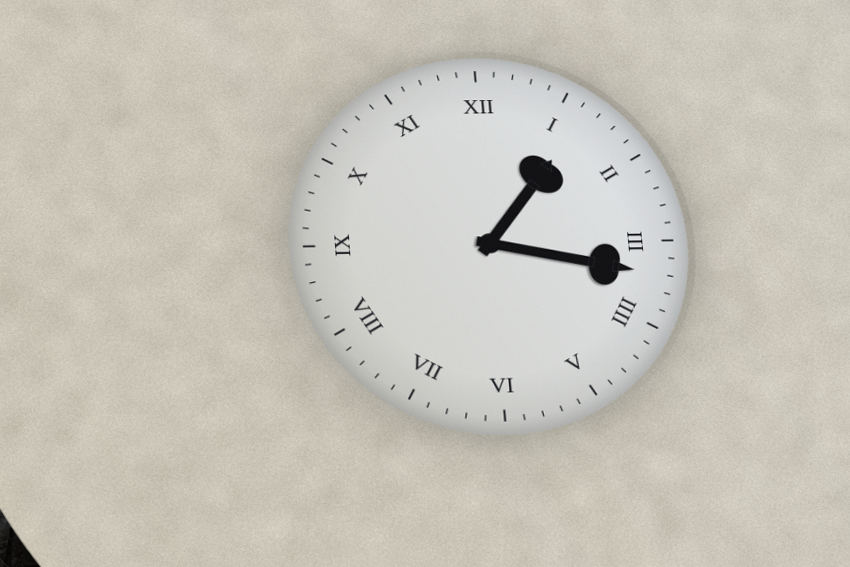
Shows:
1,17
